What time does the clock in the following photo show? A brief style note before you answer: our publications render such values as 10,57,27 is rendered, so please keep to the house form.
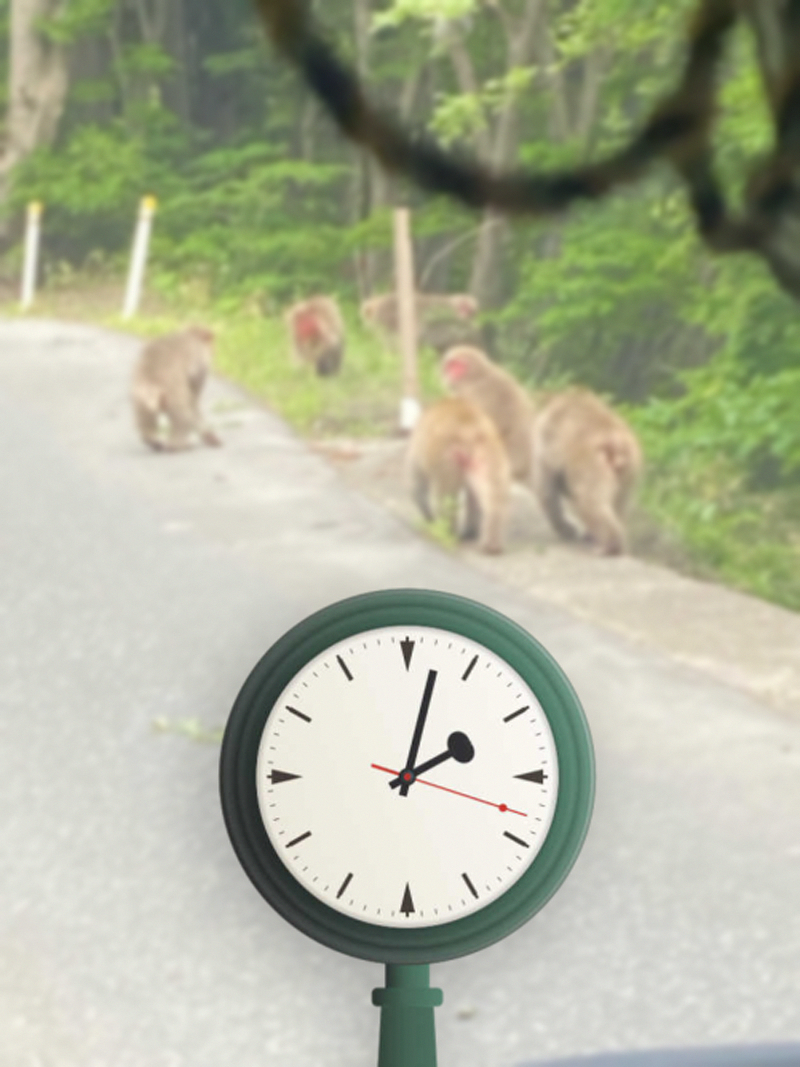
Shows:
2,02,18
